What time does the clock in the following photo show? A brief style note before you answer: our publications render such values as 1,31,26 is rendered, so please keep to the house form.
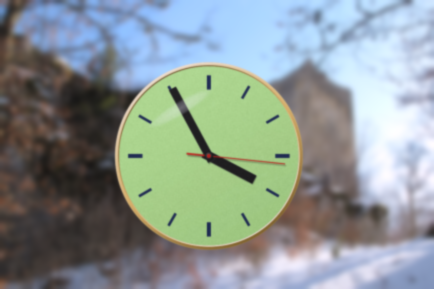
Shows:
3,55,16
